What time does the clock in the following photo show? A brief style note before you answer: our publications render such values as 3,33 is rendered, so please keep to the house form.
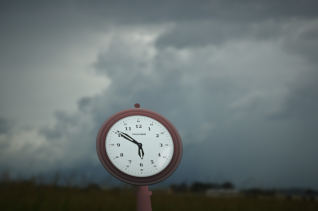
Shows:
5,51
